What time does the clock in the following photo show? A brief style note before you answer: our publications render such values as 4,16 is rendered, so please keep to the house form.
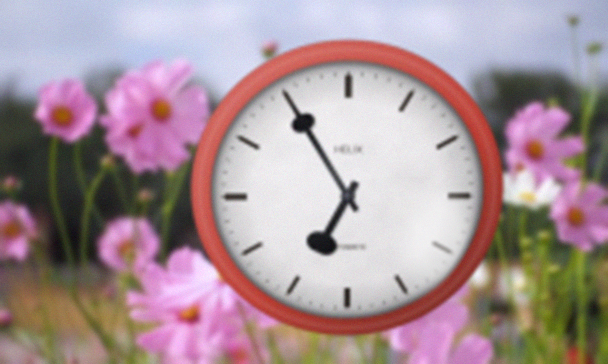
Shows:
6,55
